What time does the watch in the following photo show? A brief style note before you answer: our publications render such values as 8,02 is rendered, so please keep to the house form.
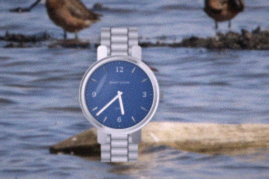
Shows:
5,38
